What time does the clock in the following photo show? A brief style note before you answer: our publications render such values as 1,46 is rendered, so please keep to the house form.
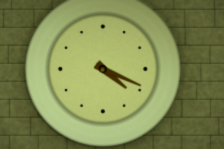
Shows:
4,19
